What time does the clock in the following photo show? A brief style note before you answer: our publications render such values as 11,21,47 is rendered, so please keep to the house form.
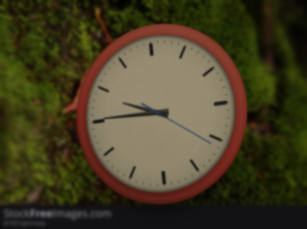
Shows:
9,45,21
